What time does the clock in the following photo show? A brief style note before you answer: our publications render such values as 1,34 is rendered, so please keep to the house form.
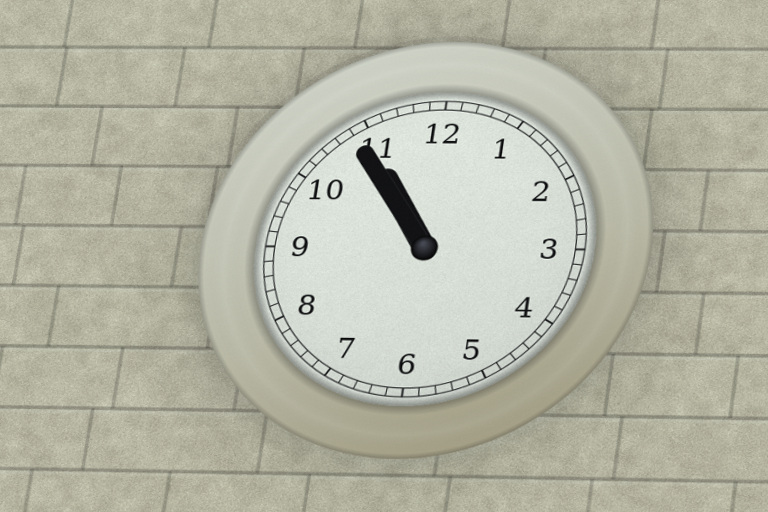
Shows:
10,54
